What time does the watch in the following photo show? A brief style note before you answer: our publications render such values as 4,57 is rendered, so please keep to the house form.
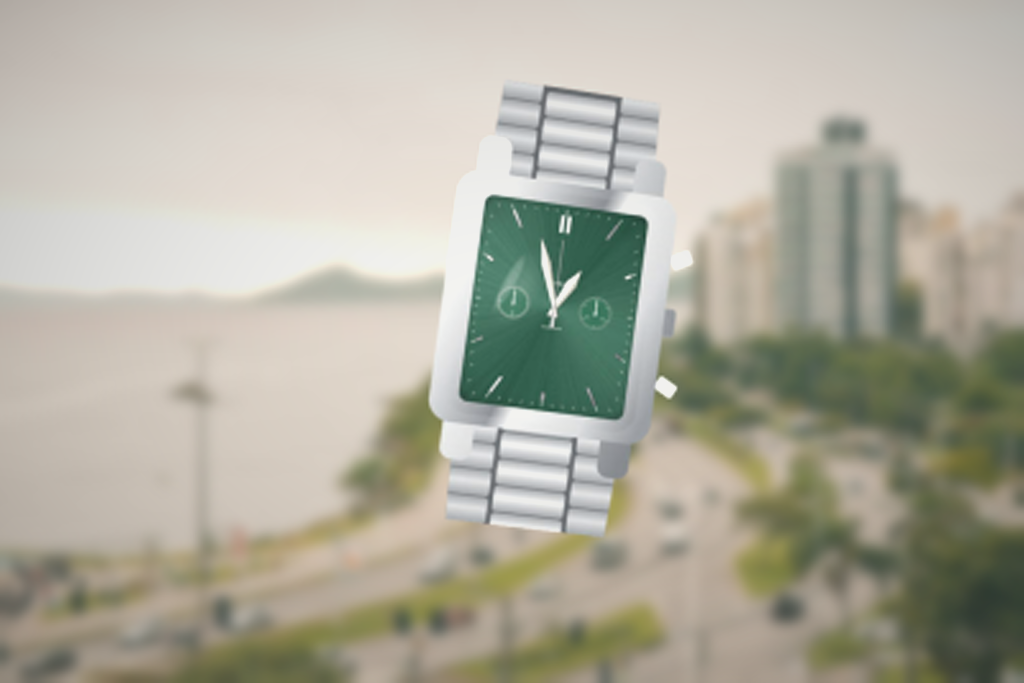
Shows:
12,57
